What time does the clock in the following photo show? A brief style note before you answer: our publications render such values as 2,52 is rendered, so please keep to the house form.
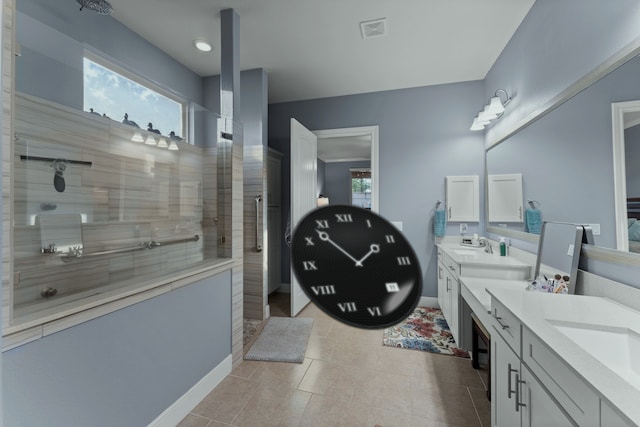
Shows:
1,53
